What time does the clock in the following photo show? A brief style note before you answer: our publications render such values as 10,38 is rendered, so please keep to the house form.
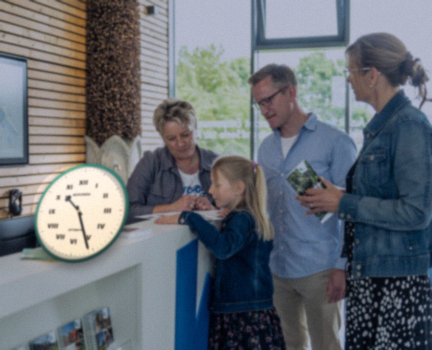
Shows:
10,26
